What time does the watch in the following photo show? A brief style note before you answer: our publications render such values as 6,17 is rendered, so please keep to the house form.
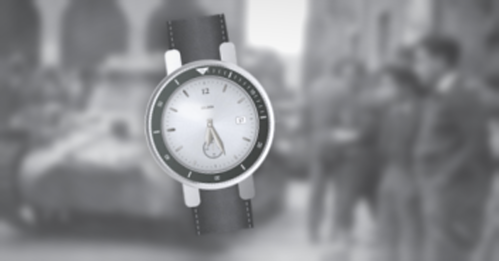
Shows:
6,27
